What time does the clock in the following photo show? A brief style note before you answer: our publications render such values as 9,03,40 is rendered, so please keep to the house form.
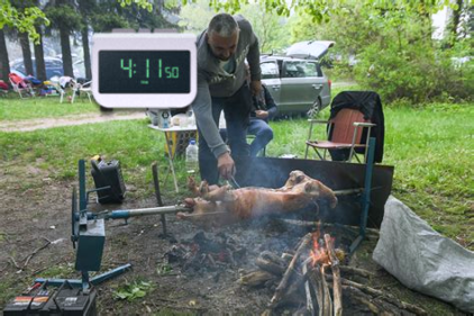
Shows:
4,11,50
